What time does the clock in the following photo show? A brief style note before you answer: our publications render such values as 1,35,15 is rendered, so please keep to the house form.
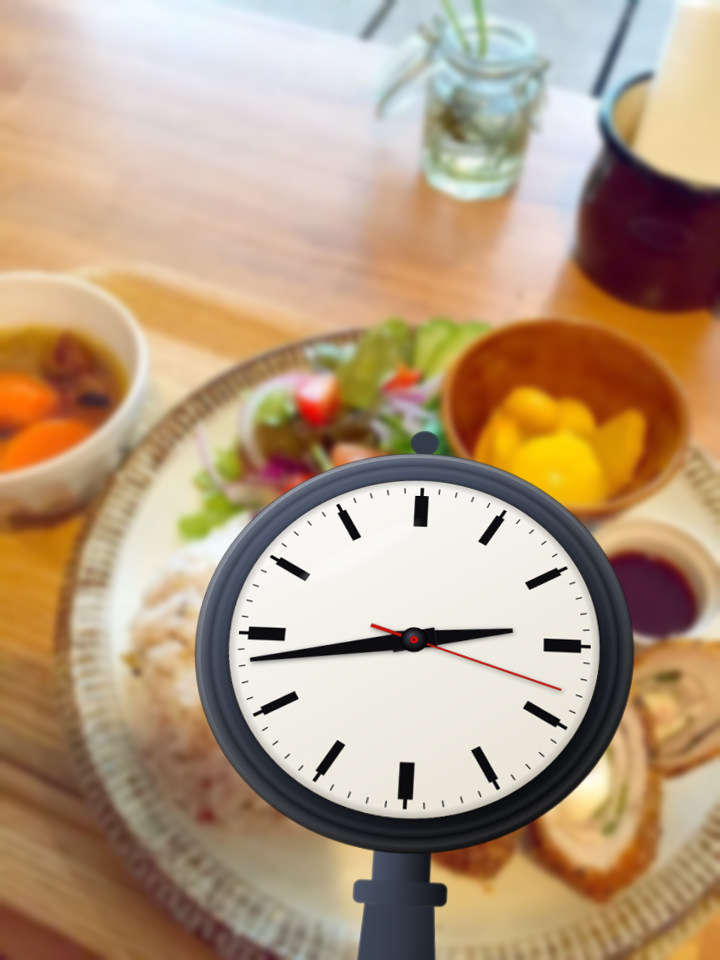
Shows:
2,43,18
